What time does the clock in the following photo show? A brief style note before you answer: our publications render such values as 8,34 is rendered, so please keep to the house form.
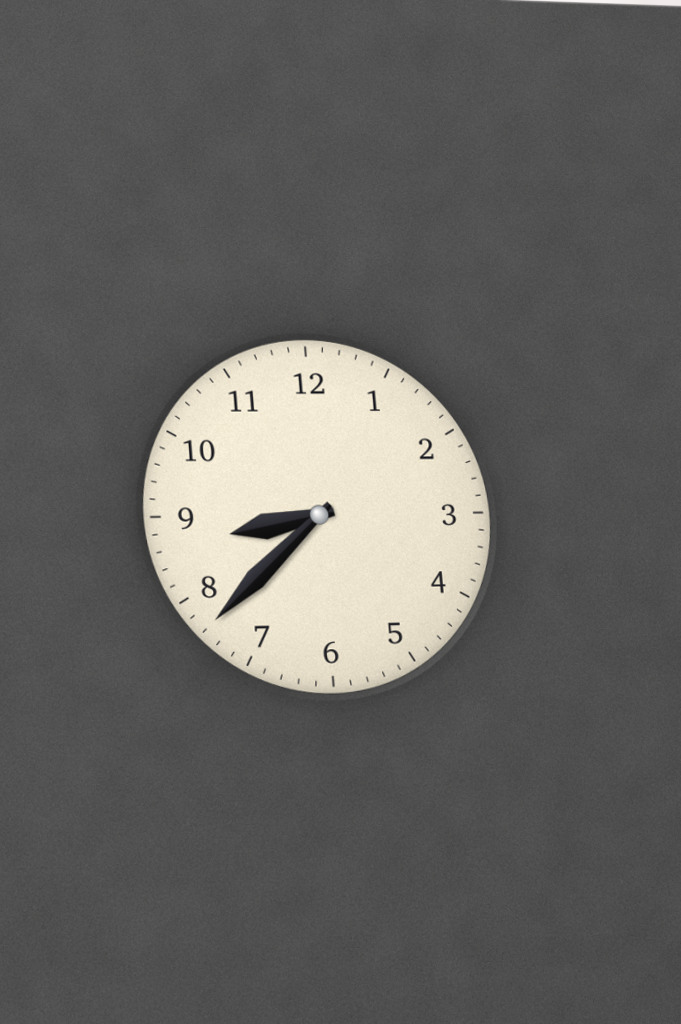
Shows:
8,38
